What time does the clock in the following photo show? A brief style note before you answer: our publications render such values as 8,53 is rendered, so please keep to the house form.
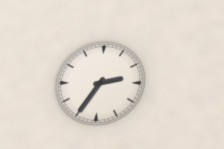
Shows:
2,35
